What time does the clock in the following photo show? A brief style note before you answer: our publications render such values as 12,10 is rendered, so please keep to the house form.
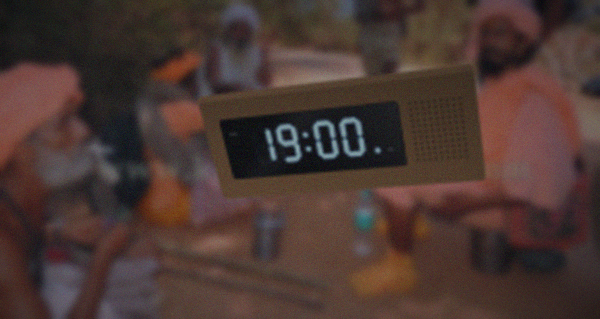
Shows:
19,00
